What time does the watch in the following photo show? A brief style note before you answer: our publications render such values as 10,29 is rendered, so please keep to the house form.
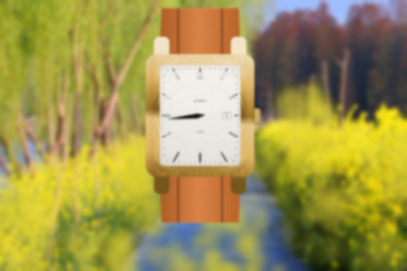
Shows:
8,44
